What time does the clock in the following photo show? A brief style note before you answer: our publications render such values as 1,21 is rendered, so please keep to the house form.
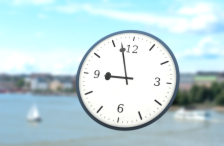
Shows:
8,57
